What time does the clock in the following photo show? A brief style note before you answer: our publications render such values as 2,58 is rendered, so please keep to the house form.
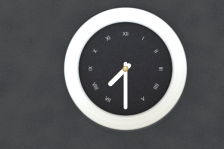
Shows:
7,30
